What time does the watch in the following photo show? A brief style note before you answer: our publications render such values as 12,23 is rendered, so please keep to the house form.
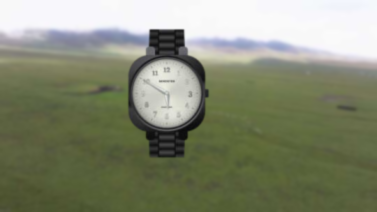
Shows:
5,50
